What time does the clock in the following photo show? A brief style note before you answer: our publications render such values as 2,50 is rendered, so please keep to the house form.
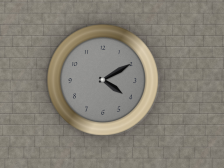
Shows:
4,10
